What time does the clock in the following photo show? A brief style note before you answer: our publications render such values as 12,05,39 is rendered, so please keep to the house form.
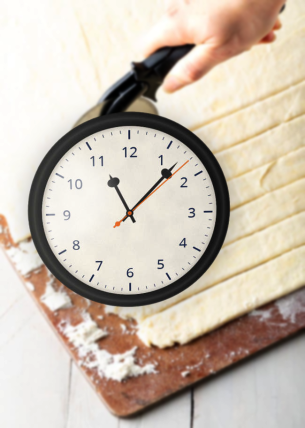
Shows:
11,07,08
